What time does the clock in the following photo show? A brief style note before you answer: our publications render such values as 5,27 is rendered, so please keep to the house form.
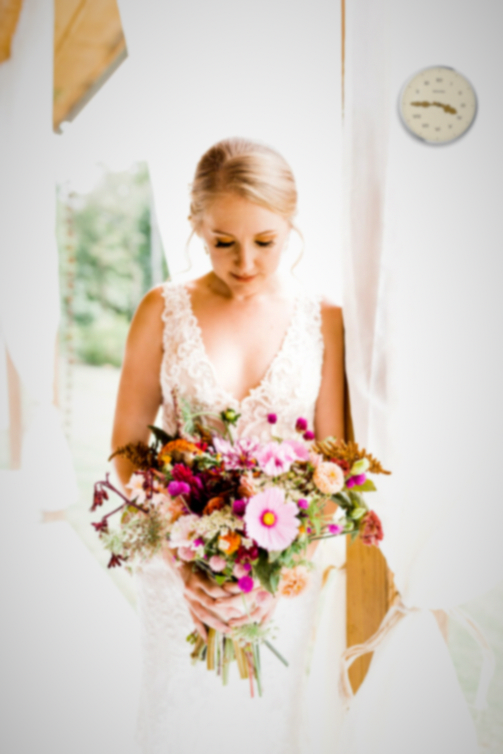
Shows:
3,45
